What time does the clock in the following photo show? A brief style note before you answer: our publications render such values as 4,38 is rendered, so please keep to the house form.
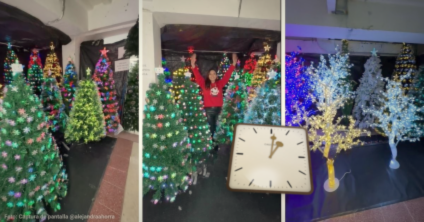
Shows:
1,01
